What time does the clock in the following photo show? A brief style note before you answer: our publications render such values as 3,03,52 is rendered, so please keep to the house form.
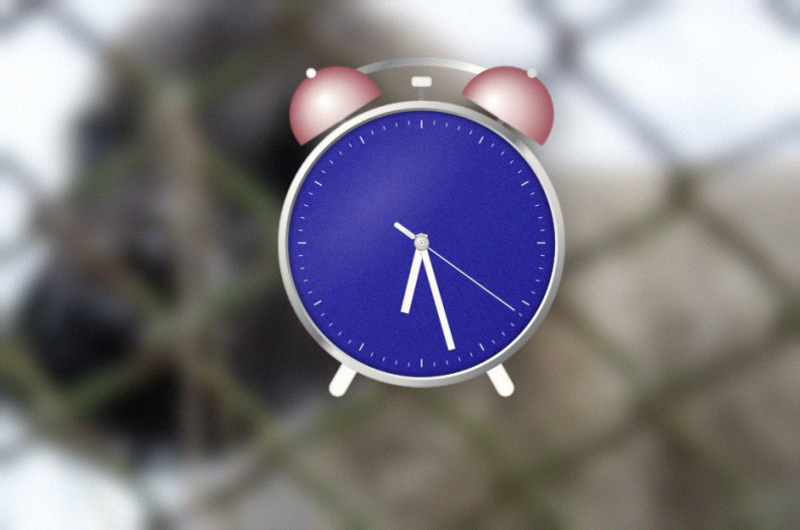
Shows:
6,27,21
